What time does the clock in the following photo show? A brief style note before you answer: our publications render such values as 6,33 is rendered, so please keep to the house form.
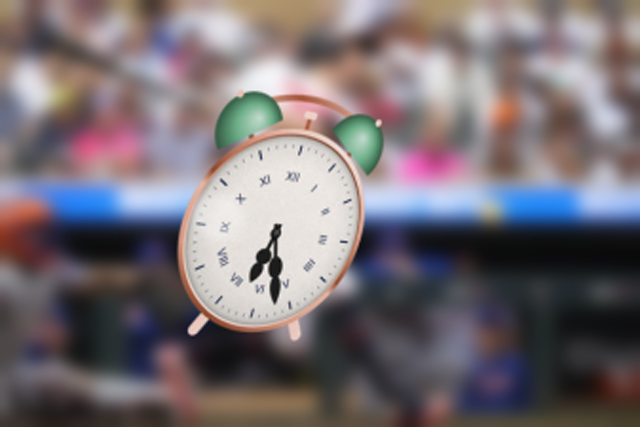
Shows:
6,27
